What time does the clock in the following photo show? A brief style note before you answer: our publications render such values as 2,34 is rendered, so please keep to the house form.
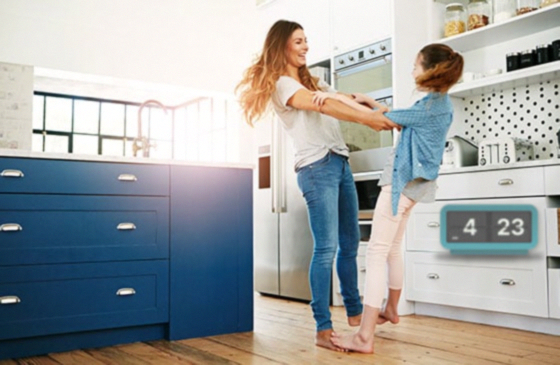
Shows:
4,23
